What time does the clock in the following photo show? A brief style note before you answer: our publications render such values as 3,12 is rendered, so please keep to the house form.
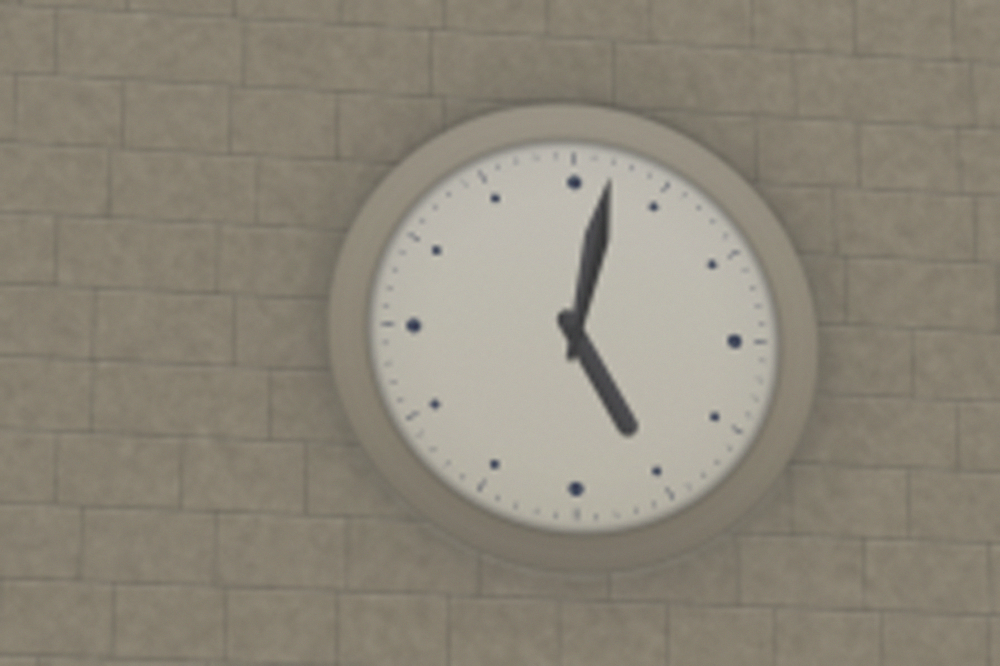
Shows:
5,02
